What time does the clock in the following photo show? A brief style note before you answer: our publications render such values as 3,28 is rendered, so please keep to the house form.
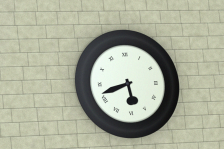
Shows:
5,42
